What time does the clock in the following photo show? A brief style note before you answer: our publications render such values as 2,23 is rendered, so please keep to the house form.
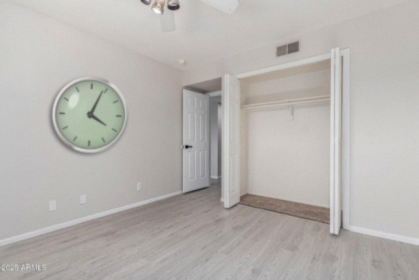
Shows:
4,04
